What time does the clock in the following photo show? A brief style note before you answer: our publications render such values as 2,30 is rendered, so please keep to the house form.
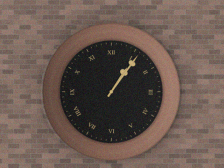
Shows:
1,06
